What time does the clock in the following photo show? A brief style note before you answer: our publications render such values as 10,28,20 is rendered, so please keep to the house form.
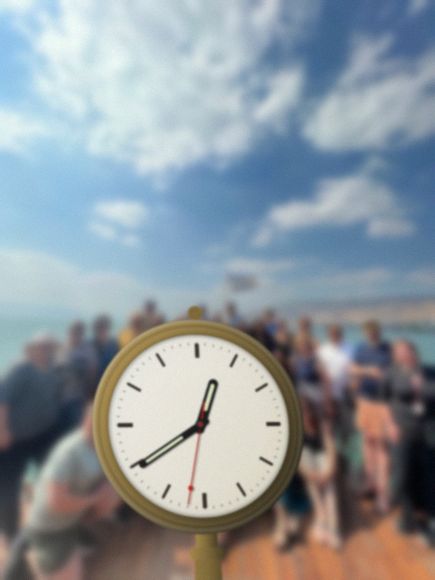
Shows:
12,39,32
